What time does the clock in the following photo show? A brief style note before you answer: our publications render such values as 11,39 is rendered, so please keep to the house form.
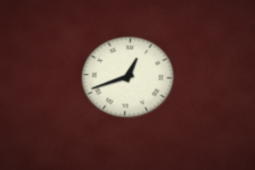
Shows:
12,41
